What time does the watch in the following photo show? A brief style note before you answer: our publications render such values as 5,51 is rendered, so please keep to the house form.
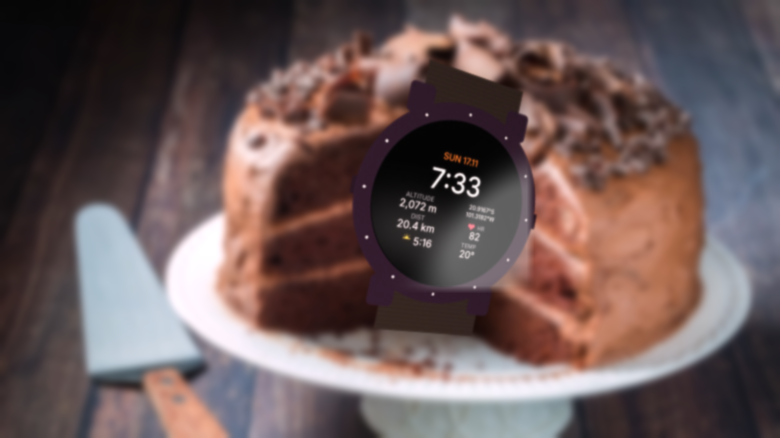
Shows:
7,33
